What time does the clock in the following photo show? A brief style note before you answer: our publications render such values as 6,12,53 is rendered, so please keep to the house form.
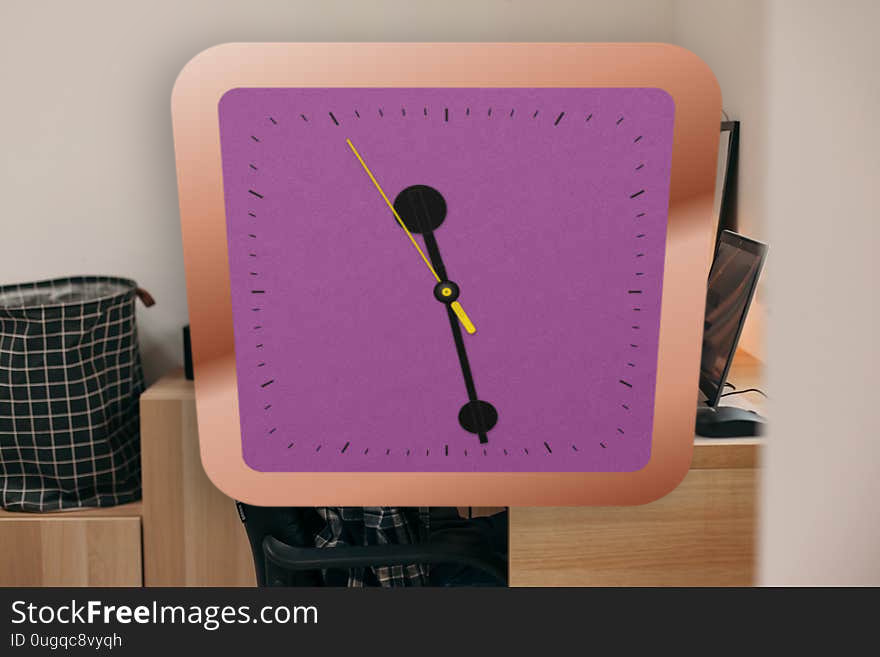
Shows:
11,27,55
